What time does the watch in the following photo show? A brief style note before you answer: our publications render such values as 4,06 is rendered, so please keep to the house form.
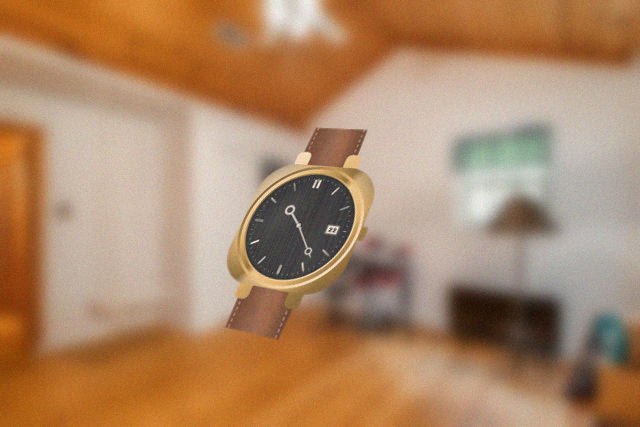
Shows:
10,23
